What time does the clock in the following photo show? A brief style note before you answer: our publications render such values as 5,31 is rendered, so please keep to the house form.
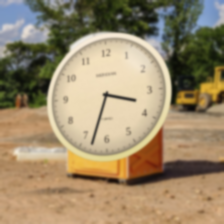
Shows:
3,33
